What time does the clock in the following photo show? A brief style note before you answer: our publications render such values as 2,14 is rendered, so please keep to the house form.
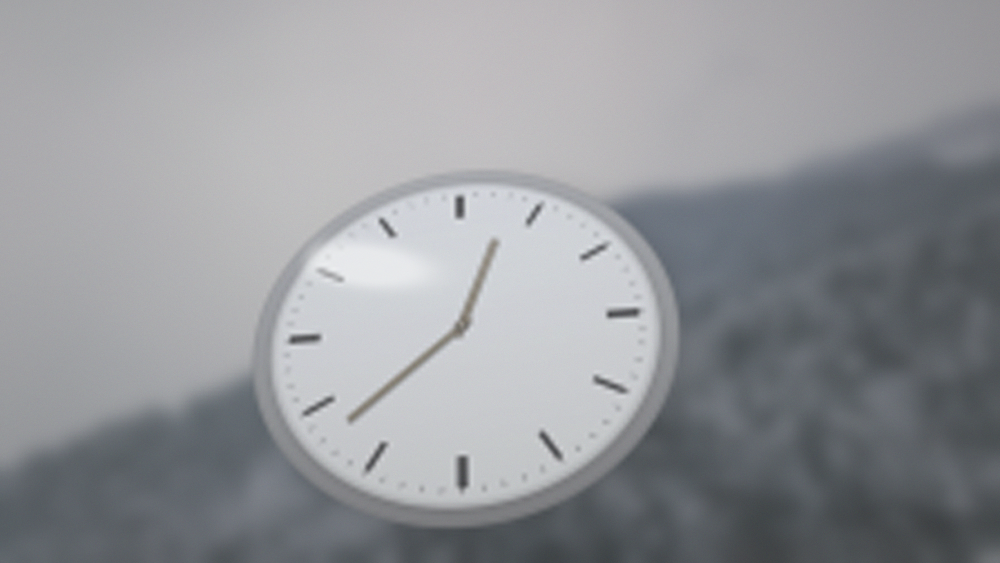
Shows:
12,38
